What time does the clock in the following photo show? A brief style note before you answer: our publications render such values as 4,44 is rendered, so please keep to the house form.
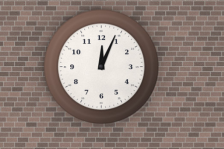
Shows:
12,04
